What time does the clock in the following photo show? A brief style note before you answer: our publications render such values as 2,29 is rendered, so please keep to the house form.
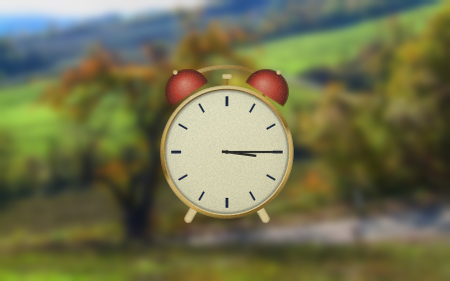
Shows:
3,15
